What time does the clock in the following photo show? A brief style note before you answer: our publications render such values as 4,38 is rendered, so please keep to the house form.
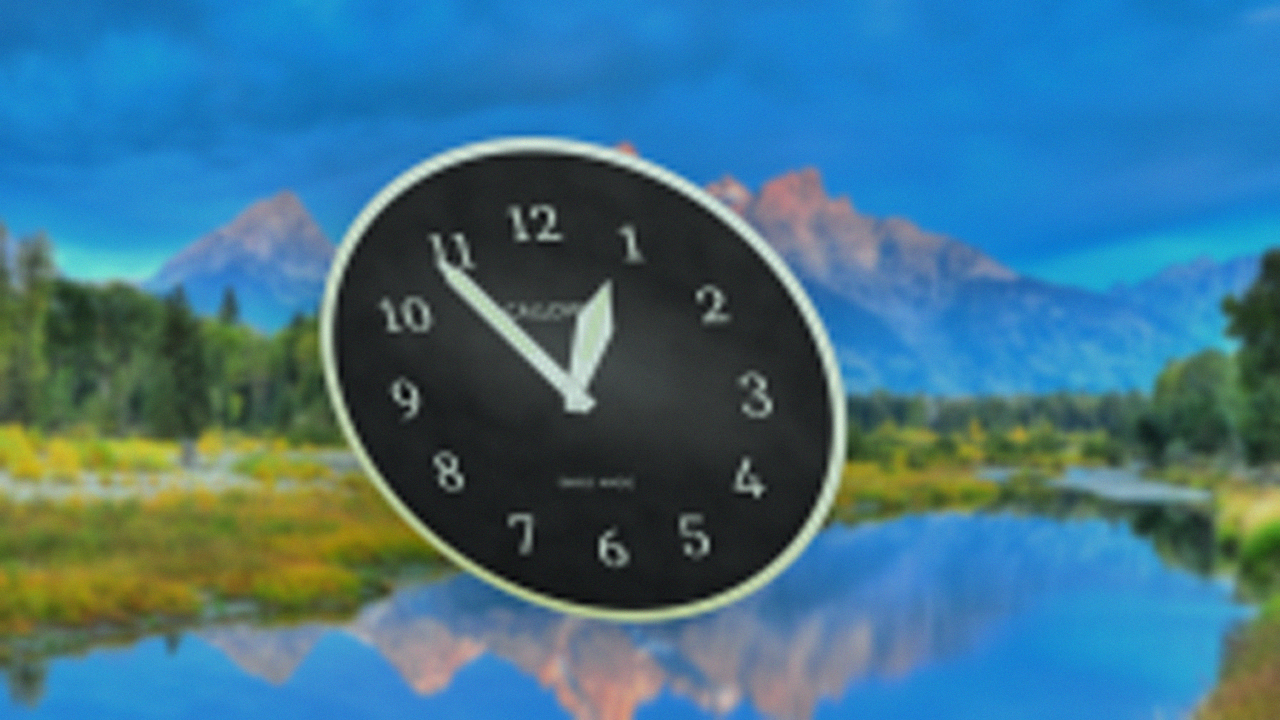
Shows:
12,54
